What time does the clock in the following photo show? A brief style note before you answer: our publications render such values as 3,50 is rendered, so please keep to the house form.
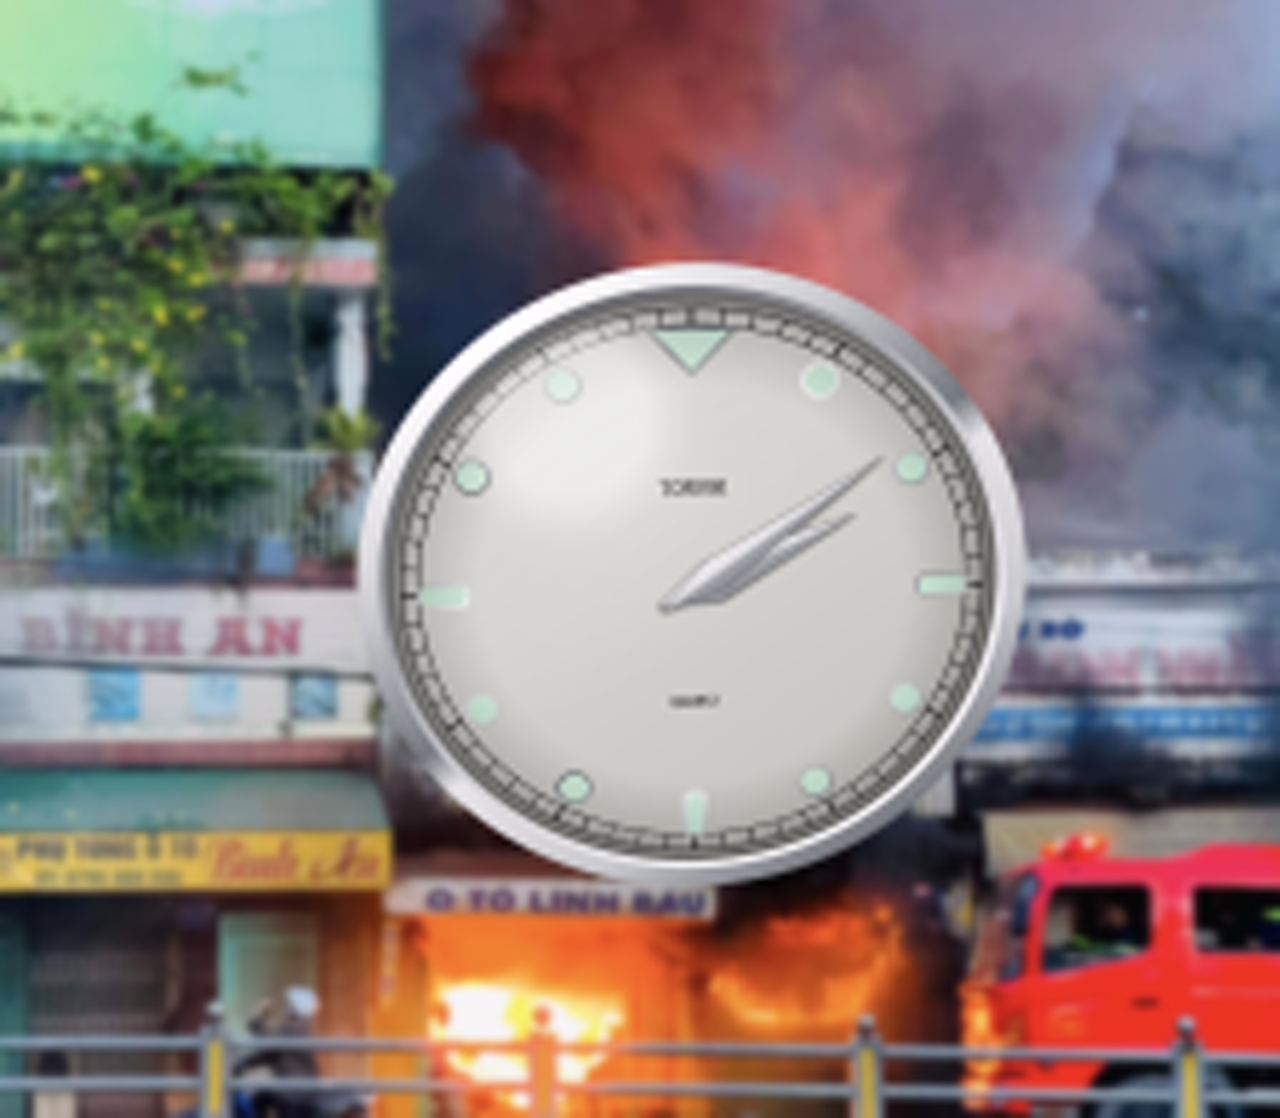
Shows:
2,09
